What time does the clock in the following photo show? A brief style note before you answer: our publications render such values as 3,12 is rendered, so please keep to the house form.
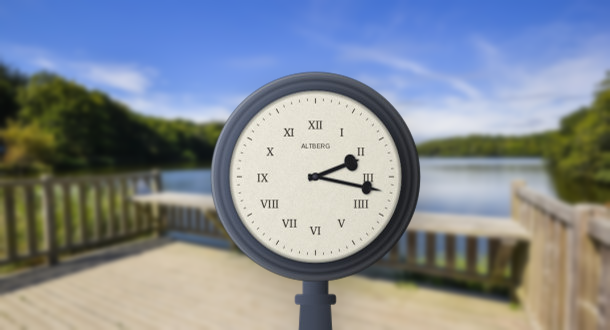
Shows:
2,17
